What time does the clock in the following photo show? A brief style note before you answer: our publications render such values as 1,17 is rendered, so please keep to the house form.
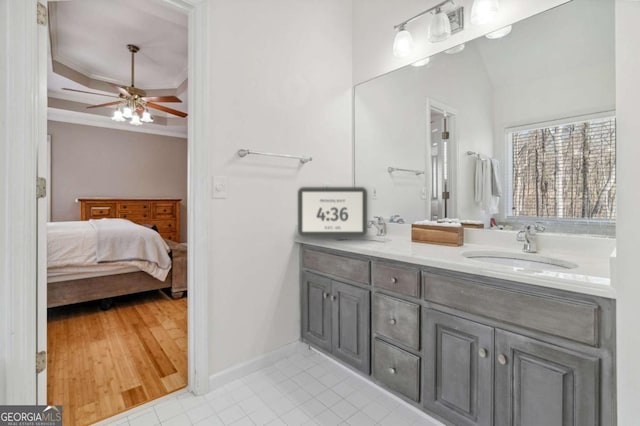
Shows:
4,36
